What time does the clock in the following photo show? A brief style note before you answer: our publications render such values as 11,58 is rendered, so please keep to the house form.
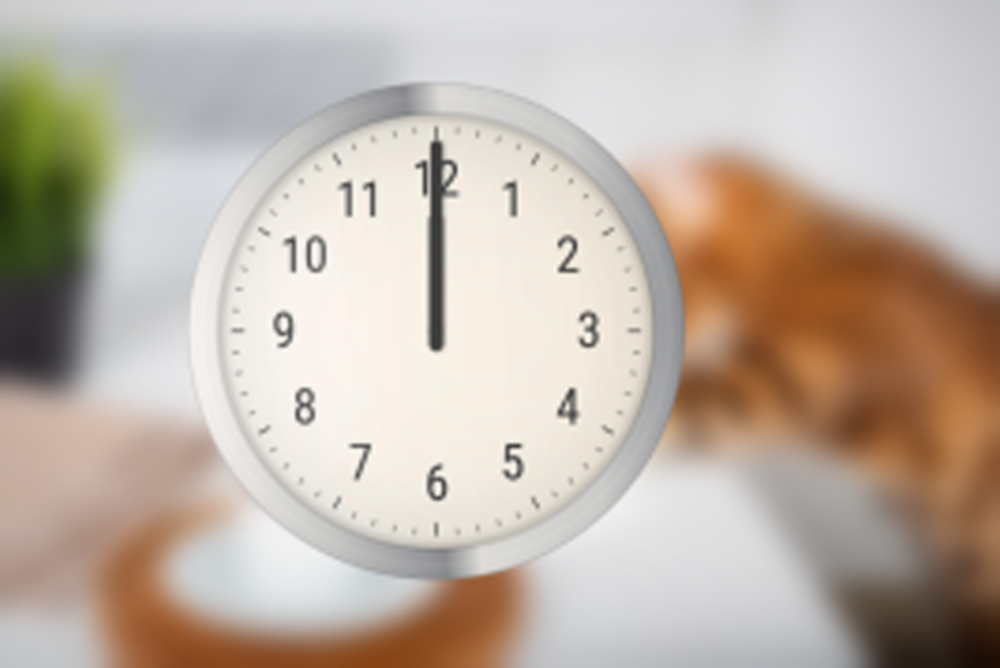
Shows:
12,00
